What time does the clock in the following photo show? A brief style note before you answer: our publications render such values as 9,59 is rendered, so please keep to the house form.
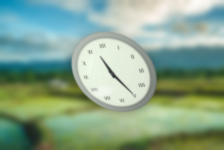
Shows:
11,25
